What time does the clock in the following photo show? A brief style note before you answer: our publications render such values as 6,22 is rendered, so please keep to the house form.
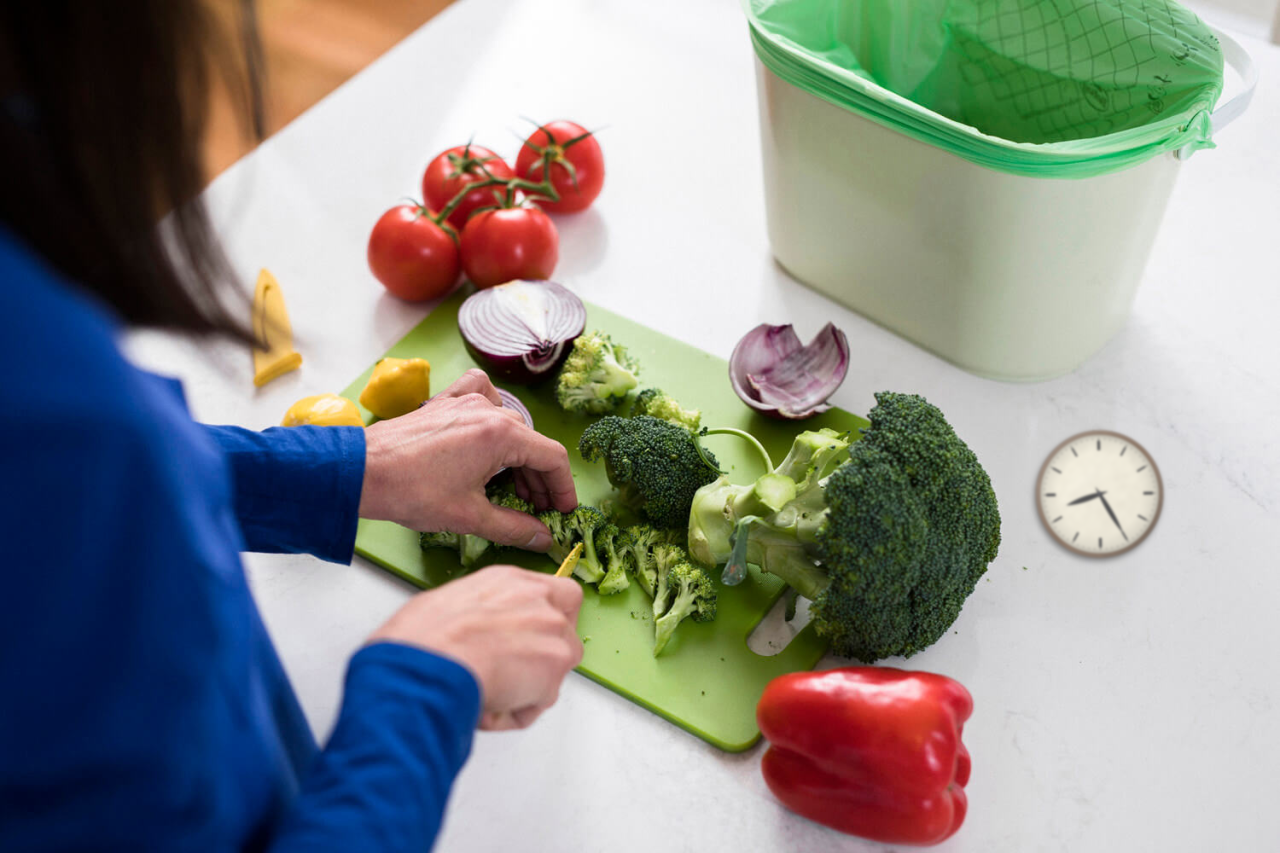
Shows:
8,25
